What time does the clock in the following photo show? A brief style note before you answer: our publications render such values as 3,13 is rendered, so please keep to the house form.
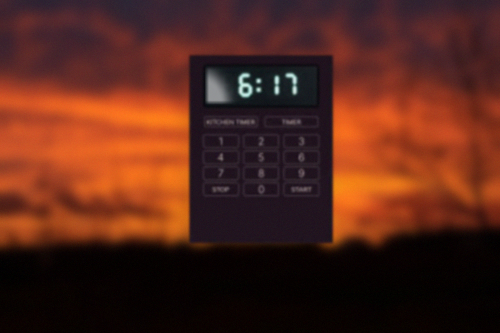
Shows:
6,17
